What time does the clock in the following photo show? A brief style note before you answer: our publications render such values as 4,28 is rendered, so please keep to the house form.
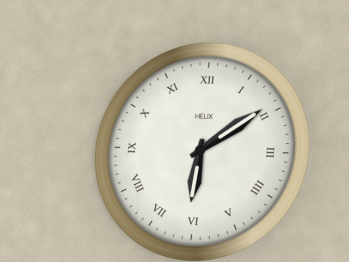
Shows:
6,09
